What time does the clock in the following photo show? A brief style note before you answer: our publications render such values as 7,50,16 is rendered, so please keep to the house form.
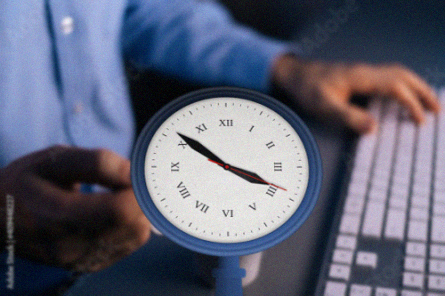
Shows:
3,51,19
